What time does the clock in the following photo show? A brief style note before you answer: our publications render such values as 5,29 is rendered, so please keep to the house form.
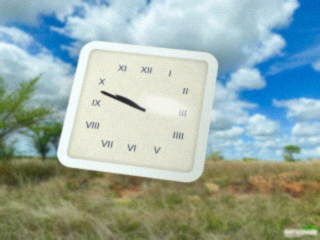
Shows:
9,48
